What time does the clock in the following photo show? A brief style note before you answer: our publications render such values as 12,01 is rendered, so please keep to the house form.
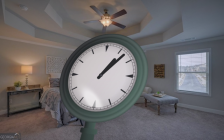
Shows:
1,07
